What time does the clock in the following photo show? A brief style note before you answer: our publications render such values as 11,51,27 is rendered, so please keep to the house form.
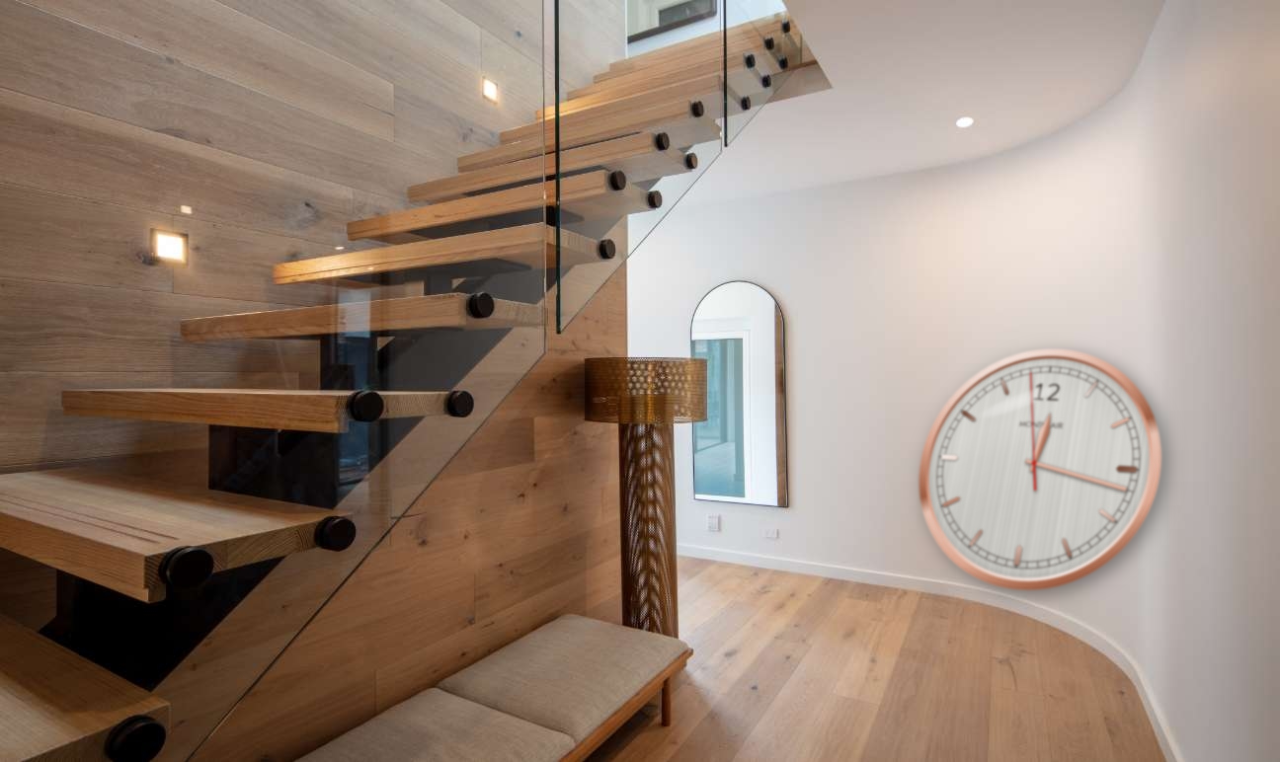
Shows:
12,16,58
